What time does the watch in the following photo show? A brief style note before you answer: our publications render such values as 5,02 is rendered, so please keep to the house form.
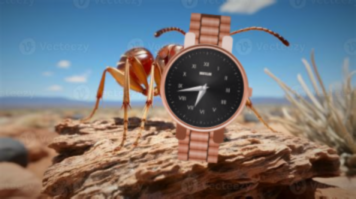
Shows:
6,43
